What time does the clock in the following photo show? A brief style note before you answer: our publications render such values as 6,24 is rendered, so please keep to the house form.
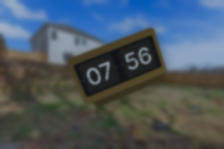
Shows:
7,56
